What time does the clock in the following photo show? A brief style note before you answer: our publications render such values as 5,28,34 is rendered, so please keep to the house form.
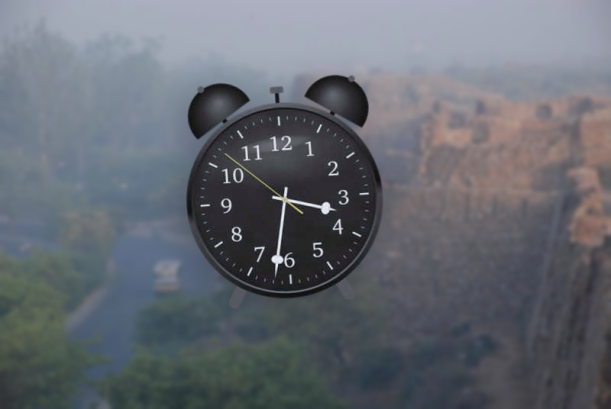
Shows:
3,31,52
